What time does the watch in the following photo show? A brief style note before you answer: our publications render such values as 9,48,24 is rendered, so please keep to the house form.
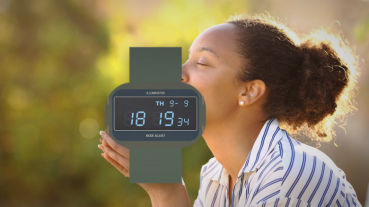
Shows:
18,19,34
